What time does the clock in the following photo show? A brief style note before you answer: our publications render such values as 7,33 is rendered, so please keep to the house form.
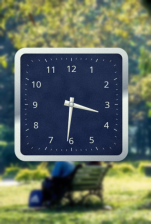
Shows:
3,31
